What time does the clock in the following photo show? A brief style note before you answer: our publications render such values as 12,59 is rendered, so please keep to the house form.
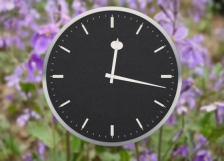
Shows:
12,17
